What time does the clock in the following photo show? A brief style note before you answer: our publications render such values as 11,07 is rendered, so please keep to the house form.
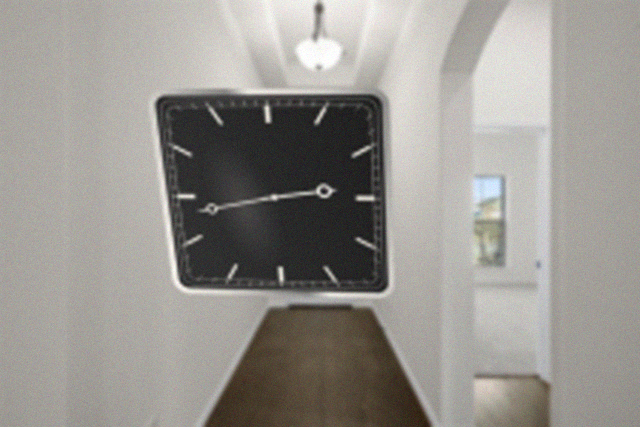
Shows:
2,43
